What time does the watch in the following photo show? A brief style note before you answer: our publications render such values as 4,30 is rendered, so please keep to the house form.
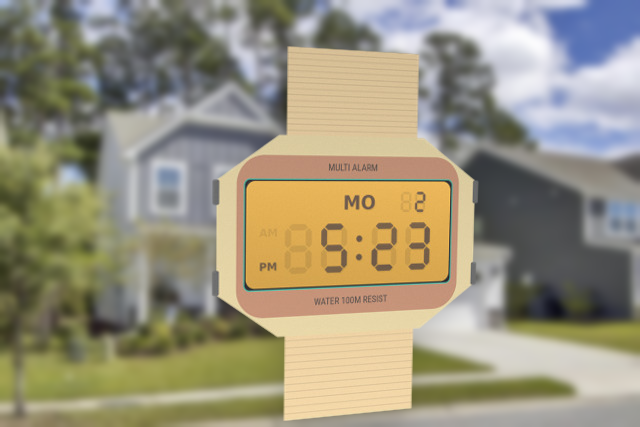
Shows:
5,23
